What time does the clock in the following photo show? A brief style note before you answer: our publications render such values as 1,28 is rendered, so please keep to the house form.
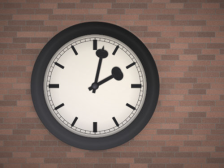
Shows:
2,02
